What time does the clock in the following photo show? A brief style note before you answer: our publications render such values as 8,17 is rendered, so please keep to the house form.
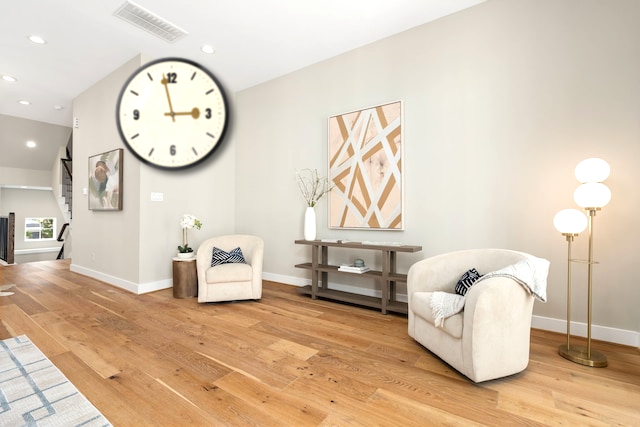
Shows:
2,58
